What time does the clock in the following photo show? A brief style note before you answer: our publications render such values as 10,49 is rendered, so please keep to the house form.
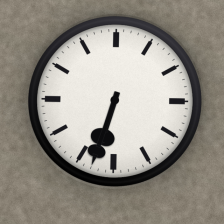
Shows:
6,33
